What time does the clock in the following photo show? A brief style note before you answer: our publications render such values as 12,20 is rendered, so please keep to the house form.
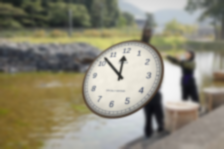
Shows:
11,52
